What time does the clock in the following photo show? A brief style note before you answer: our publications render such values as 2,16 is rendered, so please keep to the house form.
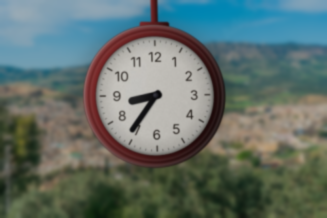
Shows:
8,36
